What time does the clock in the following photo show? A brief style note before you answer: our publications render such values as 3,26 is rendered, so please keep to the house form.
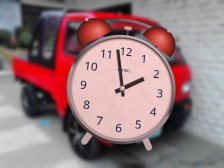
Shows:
1,58
